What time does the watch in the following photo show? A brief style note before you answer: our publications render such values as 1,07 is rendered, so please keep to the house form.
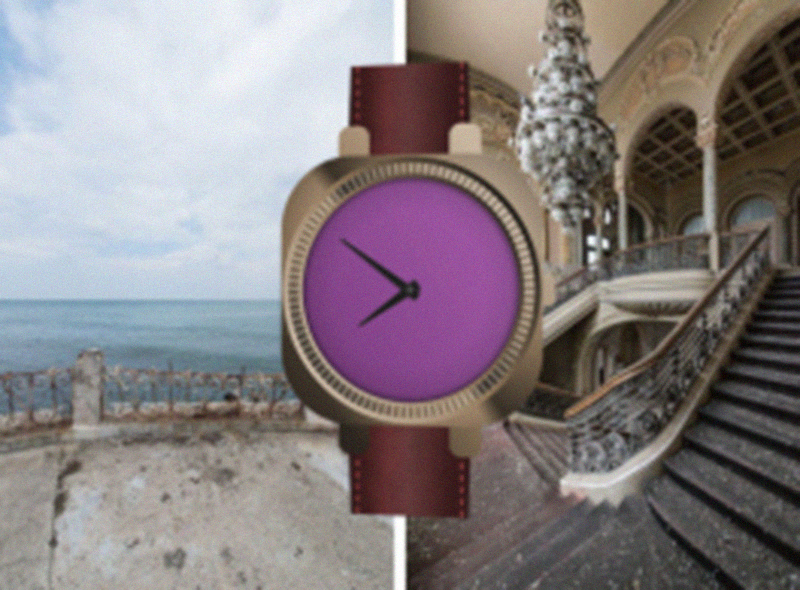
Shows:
7,51
